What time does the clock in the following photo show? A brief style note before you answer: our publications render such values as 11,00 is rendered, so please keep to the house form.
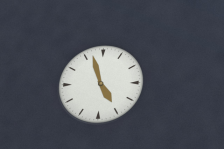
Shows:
4,57
